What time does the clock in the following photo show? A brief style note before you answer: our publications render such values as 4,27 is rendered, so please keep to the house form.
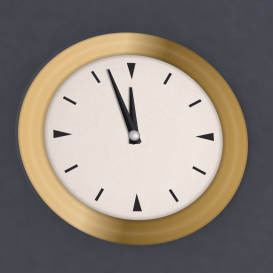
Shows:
11,57
